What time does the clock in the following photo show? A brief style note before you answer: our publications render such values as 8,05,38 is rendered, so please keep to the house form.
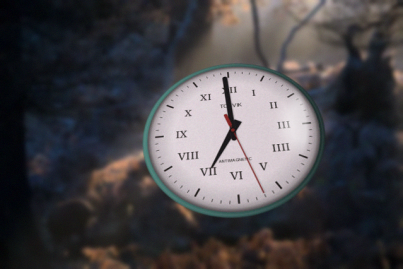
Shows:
6,59,27
